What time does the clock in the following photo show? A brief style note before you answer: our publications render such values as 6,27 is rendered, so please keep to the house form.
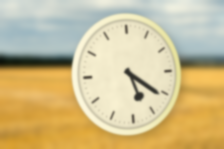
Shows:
5,21
